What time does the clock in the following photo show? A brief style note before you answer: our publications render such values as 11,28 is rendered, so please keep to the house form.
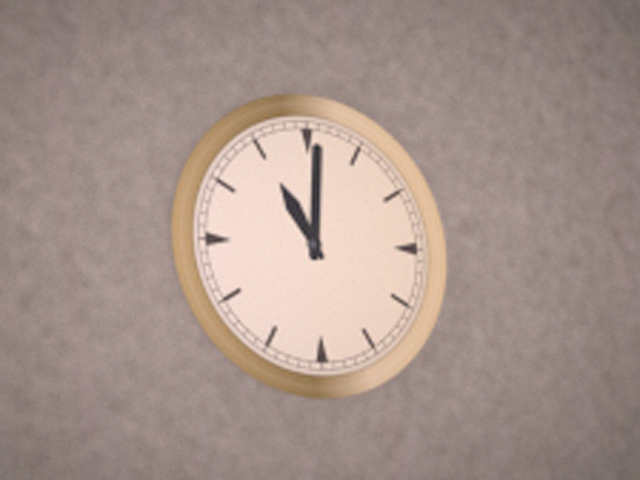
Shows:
11,01
